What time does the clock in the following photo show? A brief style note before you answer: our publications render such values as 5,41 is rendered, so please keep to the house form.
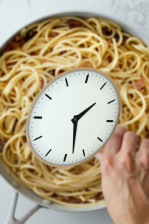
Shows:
1,28
